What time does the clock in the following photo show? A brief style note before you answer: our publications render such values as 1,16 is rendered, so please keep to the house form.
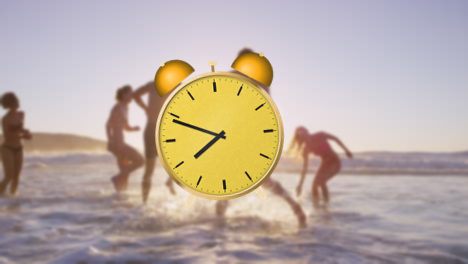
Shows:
7,49
